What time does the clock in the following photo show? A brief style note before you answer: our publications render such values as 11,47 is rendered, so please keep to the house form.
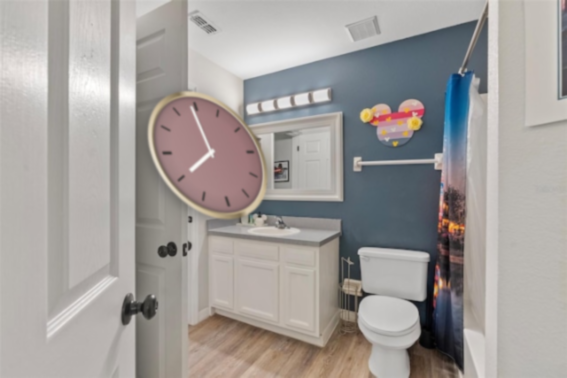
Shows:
7,59
